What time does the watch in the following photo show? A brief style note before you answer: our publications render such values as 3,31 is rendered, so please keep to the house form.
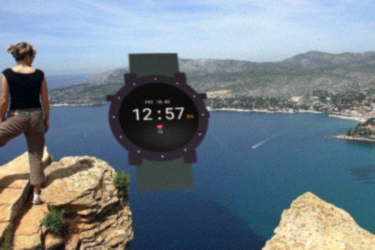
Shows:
12,57
